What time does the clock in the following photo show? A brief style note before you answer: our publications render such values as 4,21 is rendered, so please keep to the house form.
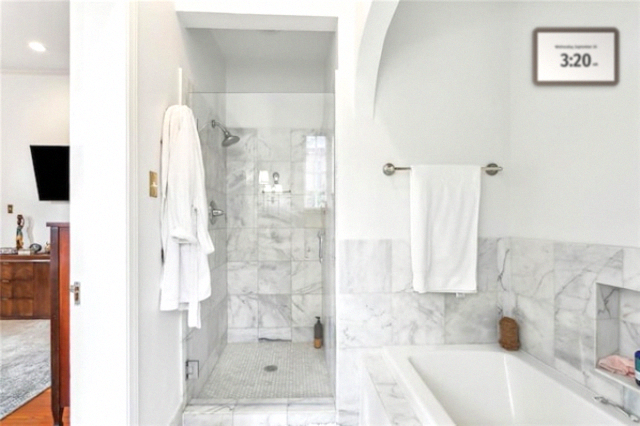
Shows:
3,20
